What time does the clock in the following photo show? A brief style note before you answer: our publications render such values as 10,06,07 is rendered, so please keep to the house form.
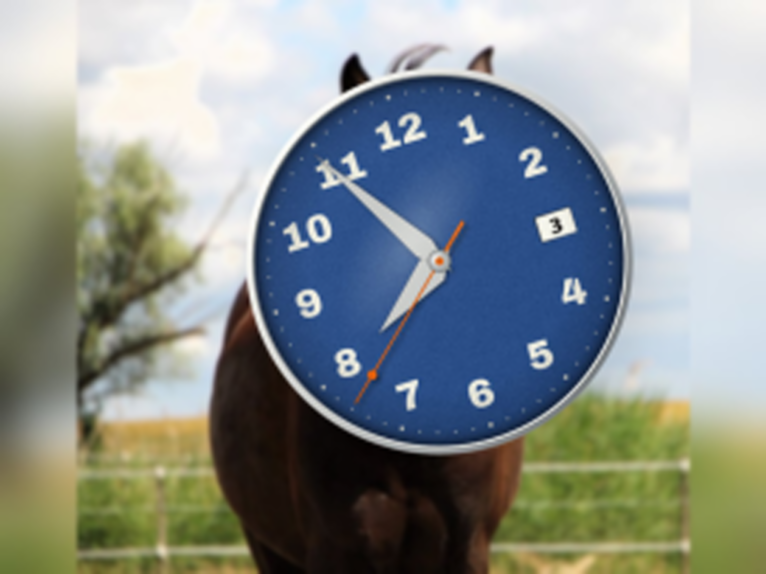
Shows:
7,54,38
